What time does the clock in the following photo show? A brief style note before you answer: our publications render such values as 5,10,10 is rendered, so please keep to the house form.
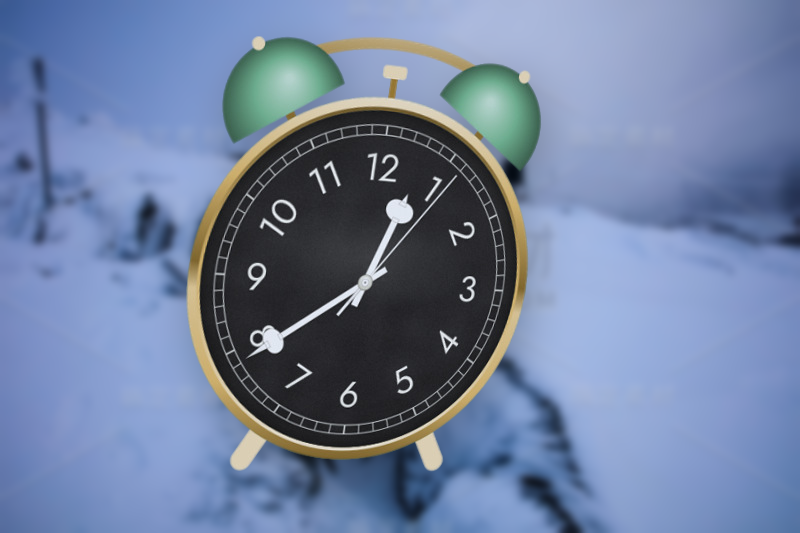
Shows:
12,39,06
